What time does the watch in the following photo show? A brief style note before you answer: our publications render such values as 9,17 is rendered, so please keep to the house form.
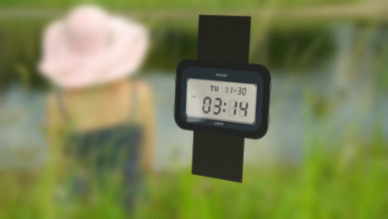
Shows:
3,14
